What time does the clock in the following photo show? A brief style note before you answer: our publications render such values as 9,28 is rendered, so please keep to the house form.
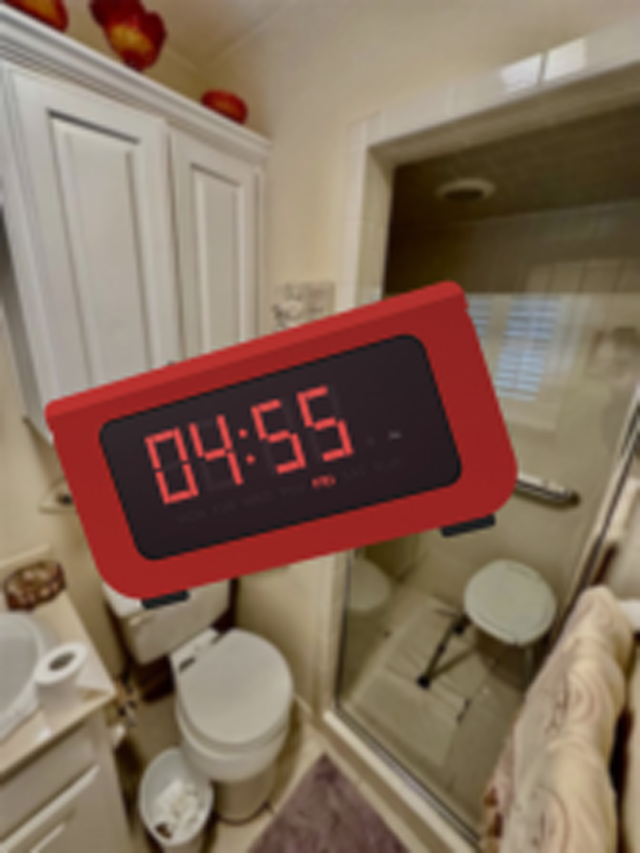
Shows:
4,55
